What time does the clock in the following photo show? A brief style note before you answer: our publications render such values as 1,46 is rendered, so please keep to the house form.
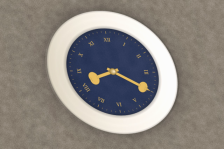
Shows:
8,20
